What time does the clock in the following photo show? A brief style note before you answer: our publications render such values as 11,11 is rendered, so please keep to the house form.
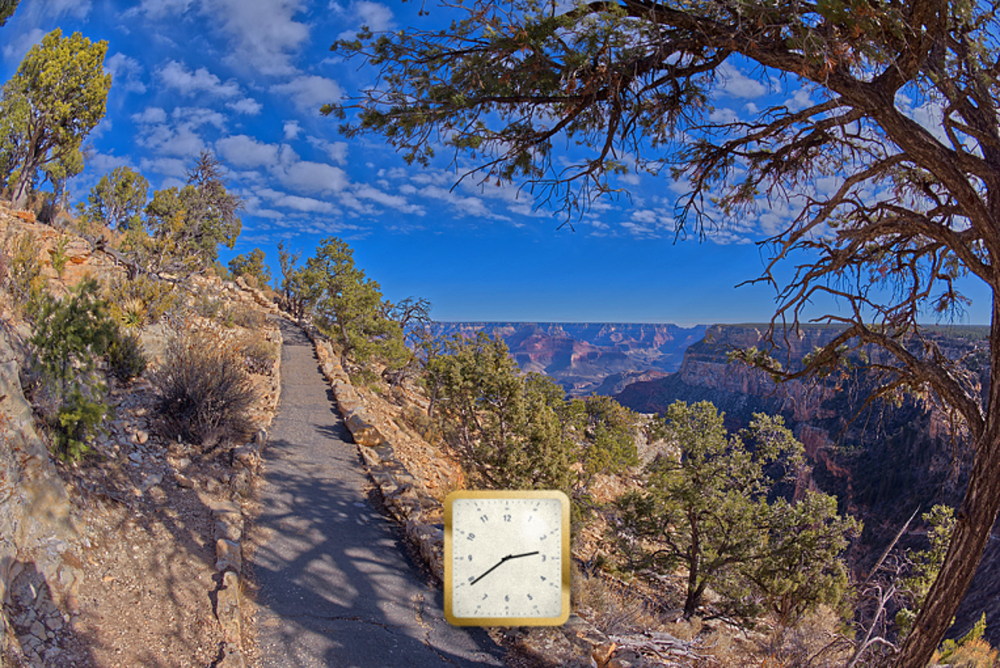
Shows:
2,39
